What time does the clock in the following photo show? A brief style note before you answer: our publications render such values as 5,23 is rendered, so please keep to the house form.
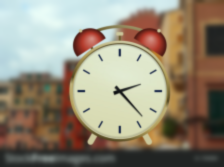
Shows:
2,23
